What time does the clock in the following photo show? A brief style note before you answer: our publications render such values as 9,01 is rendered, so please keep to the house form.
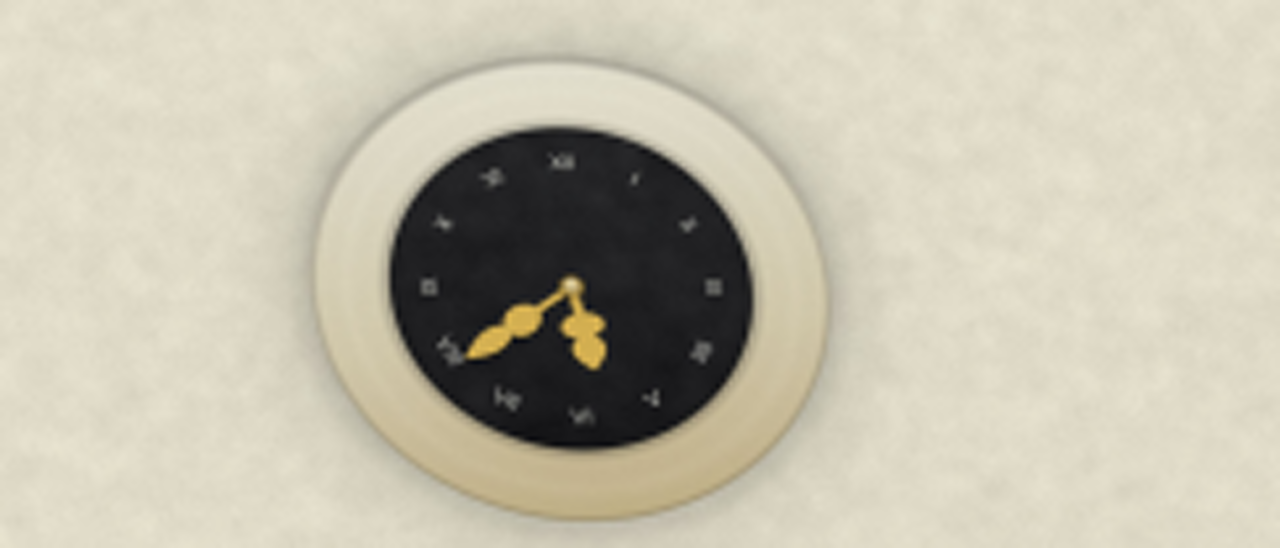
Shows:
5,39
